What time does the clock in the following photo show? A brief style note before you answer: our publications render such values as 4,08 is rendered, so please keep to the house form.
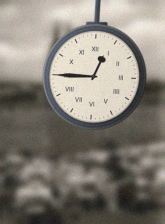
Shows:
12,45
